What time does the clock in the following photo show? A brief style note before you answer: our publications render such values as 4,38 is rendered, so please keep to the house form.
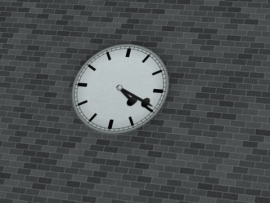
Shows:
4,19
